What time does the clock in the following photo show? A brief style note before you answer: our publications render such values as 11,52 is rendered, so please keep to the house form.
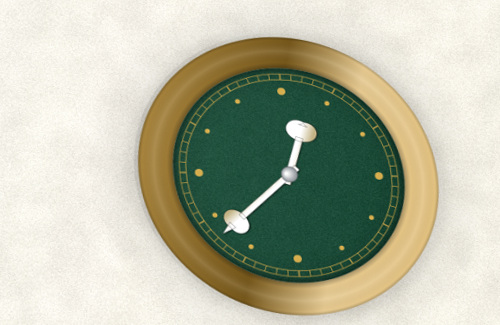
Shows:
12,38
